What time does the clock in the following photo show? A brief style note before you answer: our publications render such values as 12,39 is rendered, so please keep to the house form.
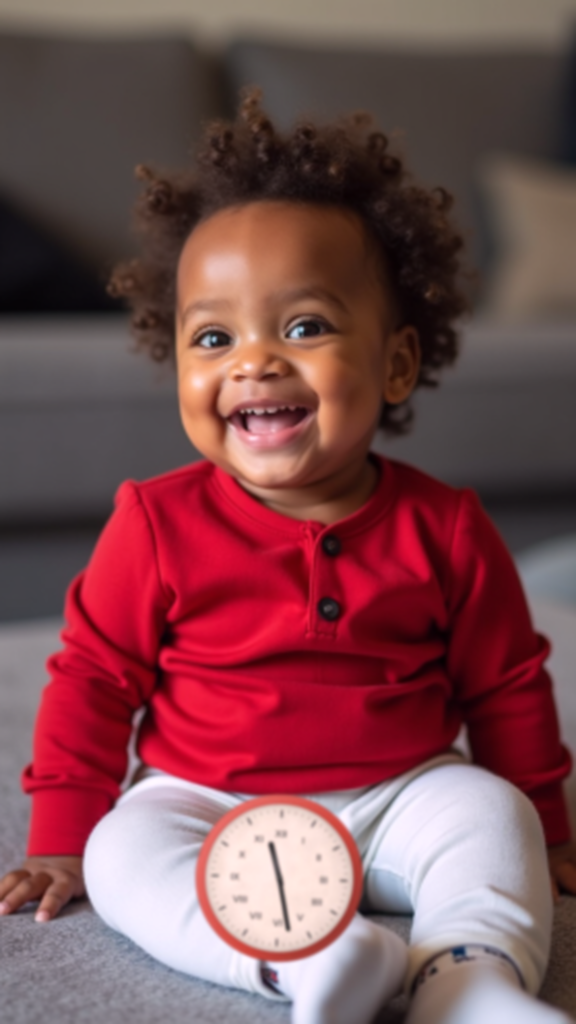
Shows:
11,28
